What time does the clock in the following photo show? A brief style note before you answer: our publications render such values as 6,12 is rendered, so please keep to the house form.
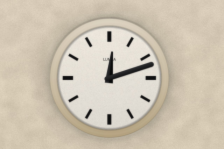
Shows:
12,12
